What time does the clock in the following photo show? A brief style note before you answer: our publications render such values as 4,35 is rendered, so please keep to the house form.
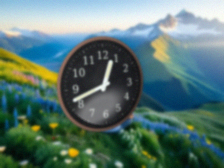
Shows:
12,42
